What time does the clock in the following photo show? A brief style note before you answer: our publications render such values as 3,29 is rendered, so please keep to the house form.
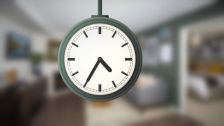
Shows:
4,35
